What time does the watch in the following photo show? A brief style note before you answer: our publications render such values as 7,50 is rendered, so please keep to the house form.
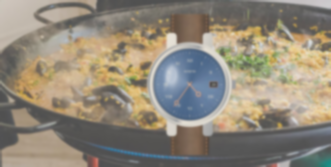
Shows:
4,36
